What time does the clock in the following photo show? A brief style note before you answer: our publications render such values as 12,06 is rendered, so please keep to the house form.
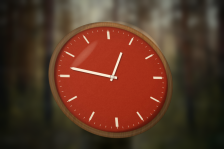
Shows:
12,47
